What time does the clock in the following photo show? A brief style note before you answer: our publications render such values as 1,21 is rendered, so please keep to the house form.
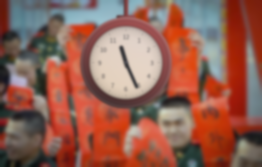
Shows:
11,26
